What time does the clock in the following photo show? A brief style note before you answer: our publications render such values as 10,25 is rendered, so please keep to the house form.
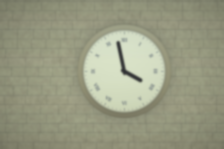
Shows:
3,58
